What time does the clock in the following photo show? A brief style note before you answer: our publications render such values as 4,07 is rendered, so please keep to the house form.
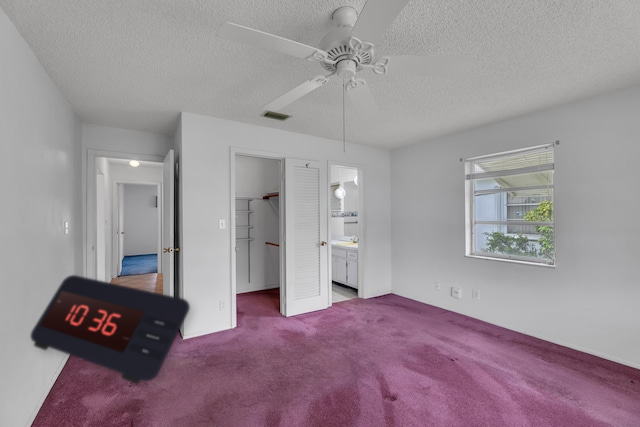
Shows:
10,36
